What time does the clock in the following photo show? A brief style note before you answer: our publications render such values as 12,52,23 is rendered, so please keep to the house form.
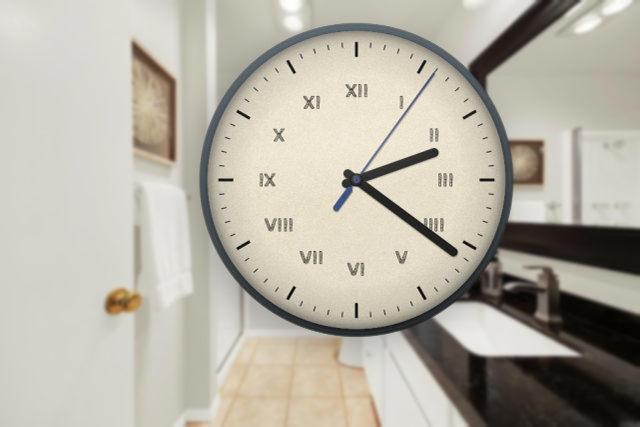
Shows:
2,21,06
